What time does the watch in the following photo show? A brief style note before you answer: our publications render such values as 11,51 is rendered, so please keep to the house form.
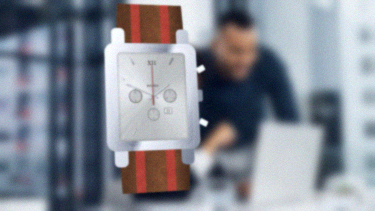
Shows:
1,49
